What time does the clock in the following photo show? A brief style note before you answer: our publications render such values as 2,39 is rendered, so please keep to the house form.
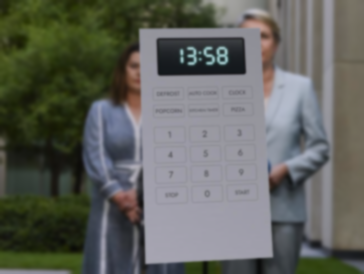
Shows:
13,58
